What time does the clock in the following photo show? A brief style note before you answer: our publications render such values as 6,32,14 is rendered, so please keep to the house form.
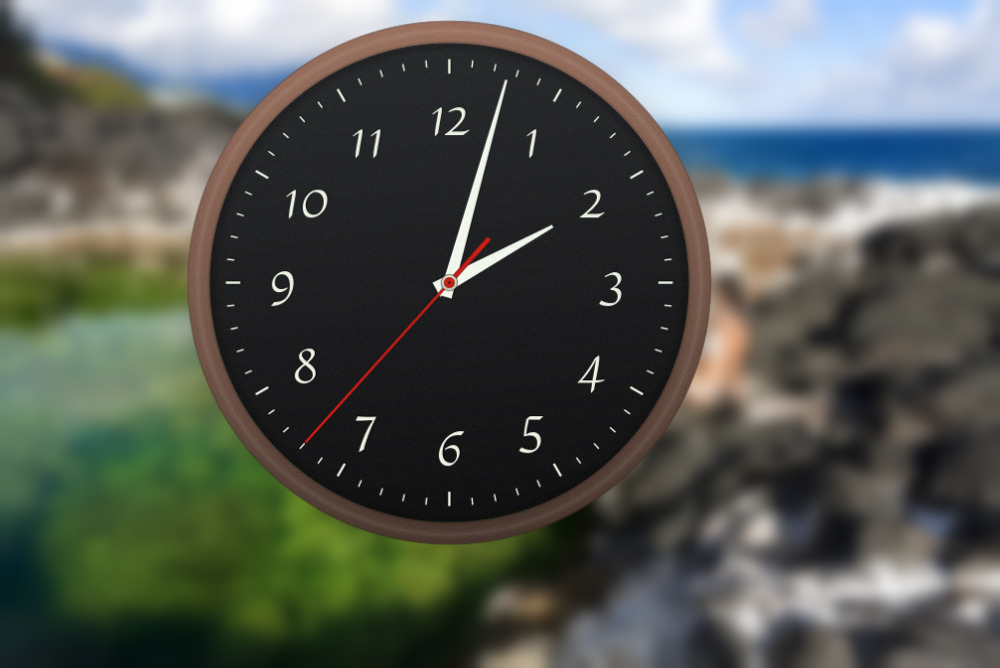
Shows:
2,02,37
